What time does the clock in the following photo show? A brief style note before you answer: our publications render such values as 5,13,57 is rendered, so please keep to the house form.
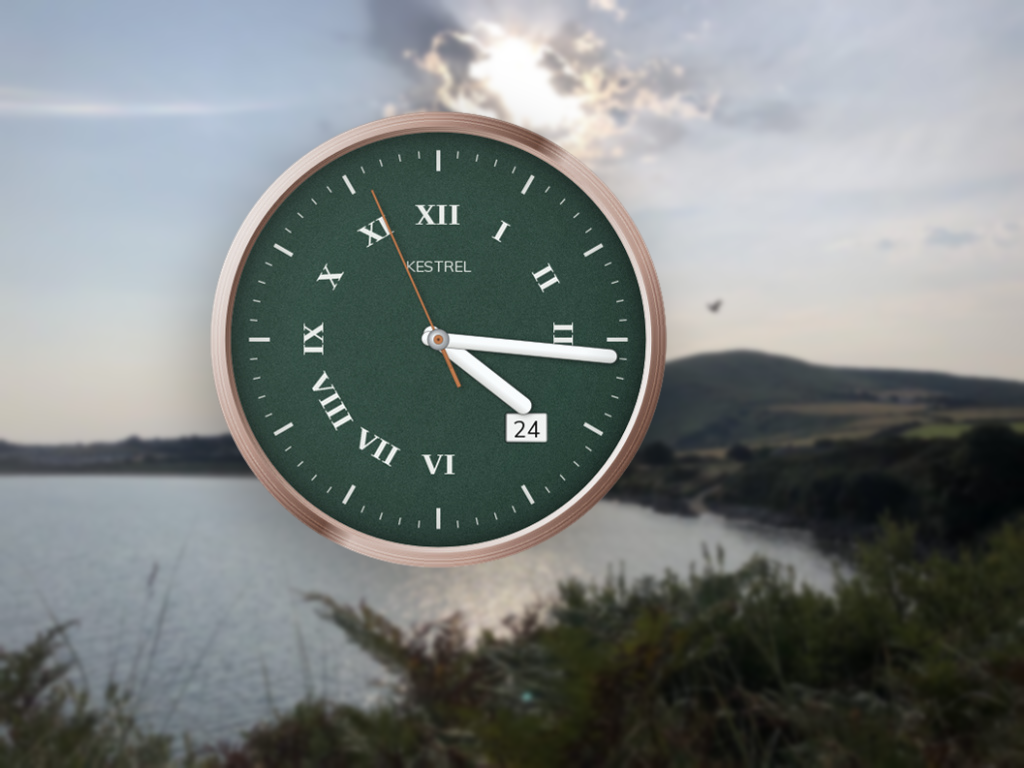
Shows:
4,15,56
